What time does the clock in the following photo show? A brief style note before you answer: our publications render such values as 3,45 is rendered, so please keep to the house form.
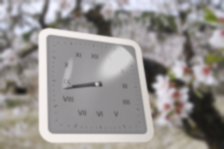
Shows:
8,43
